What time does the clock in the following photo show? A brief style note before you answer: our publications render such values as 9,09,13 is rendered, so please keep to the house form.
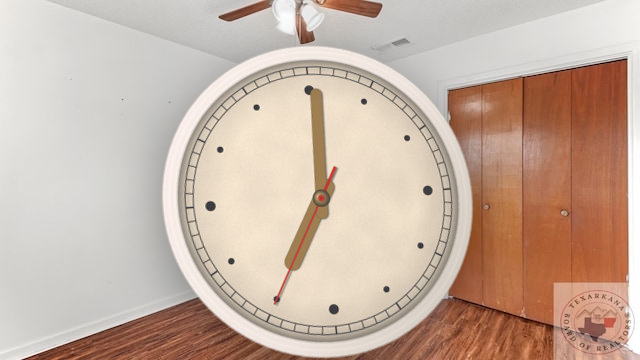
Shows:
7,00,35
